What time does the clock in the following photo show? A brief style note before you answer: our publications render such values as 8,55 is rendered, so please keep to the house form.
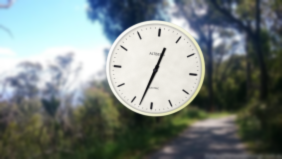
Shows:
12,33
